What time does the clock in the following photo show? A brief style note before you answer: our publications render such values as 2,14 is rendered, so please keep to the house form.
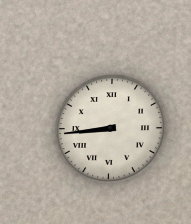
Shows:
8,44
